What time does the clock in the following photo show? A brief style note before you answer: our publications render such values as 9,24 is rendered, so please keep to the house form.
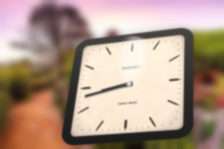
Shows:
8,43
